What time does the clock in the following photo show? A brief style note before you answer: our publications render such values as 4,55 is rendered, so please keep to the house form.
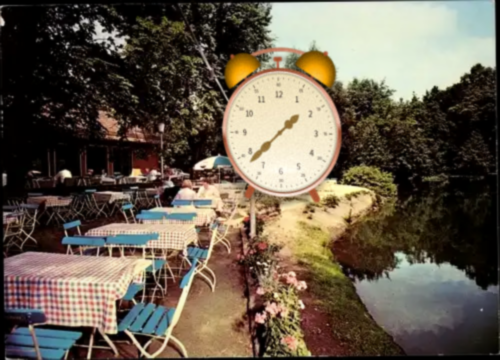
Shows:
1,38
